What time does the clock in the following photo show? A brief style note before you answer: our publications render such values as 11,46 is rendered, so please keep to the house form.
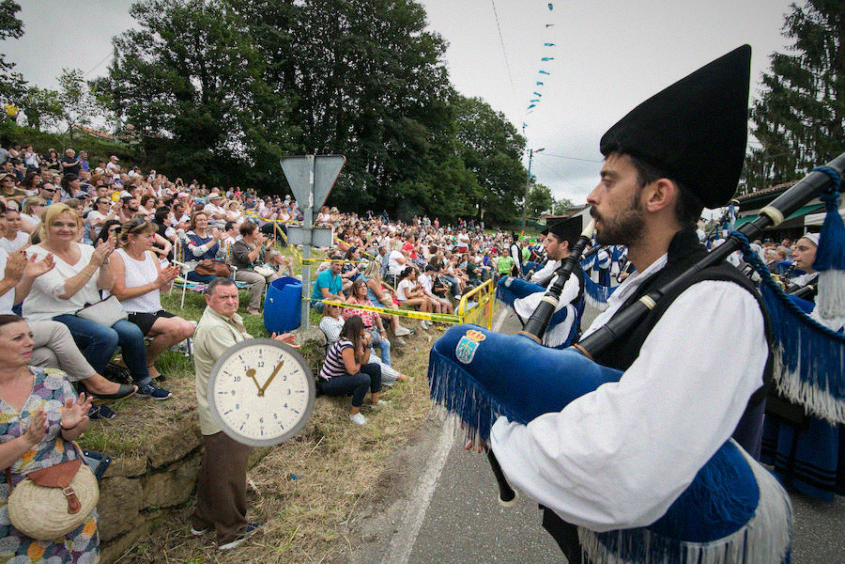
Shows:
11,06
